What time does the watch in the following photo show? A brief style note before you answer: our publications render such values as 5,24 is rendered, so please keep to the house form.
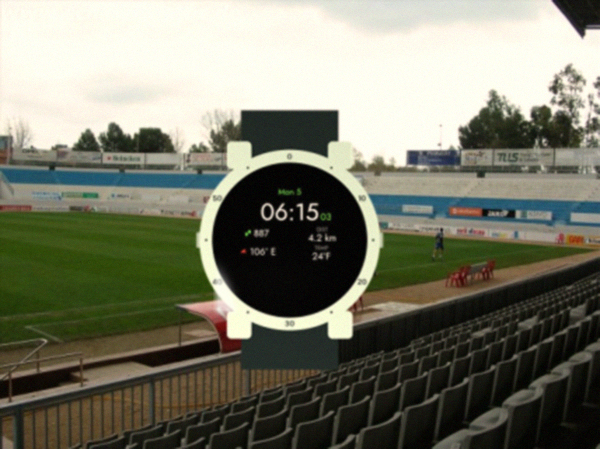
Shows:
6,15
